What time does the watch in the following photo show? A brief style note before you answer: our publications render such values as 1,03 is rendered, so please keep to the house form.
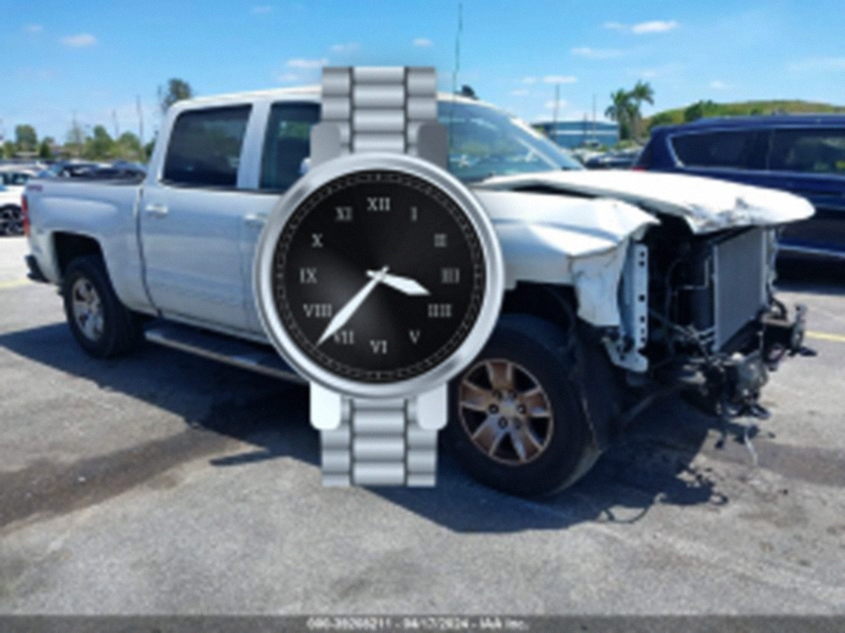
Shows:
3,37
